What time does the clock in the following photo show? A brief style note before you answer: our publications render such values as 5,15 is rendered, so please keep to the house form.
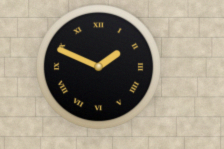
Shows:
1,49
